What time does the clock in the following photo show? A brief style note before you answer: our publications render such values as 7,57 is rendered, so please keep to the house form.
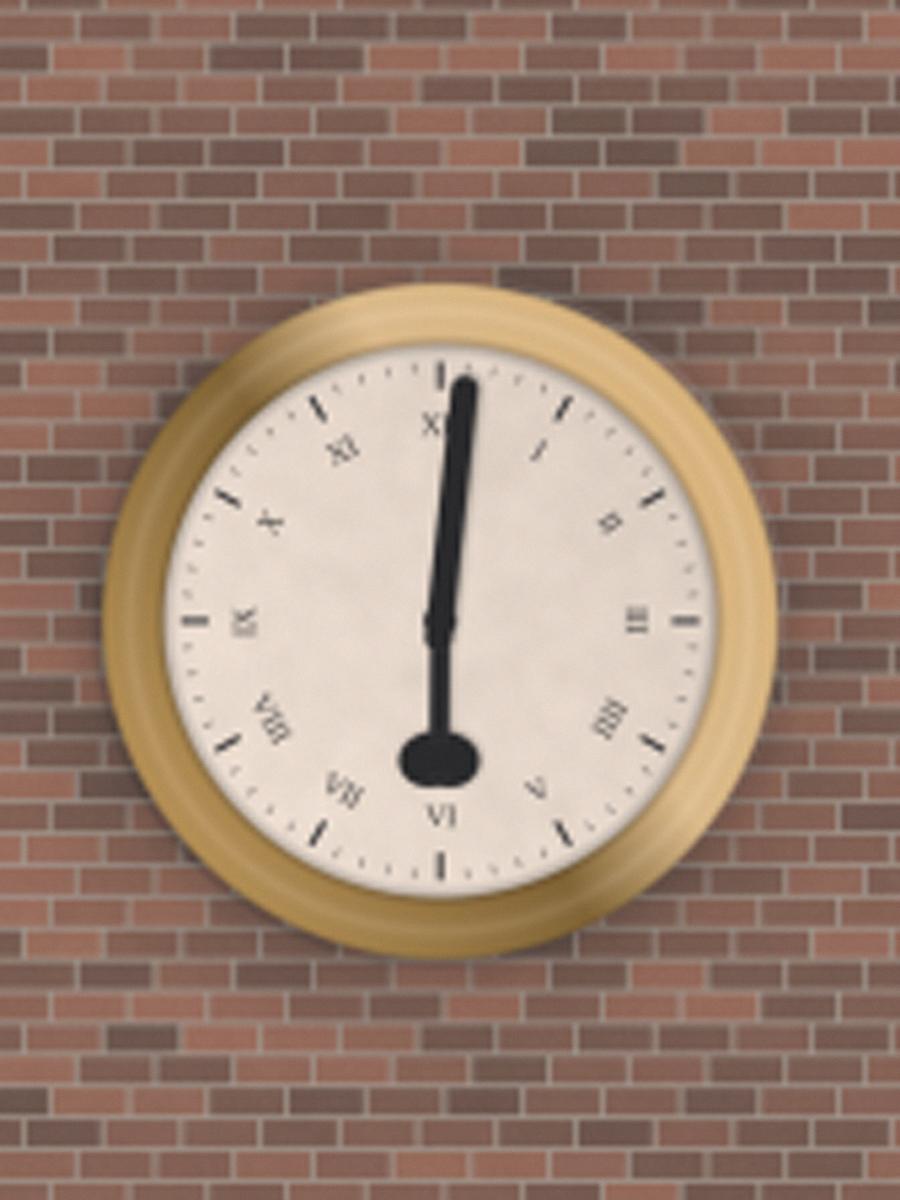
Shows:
6,01
